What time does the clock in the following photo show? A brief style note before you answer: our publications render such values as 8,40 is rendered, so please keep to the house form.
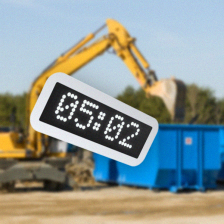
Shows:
5,02
